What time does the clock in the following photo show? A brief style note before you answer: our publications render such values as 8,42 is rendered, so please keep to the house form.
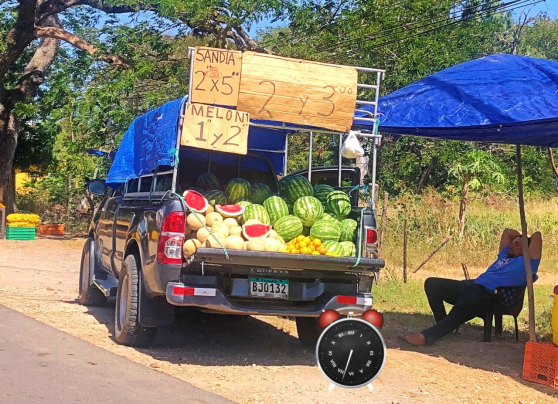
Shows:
6,33
